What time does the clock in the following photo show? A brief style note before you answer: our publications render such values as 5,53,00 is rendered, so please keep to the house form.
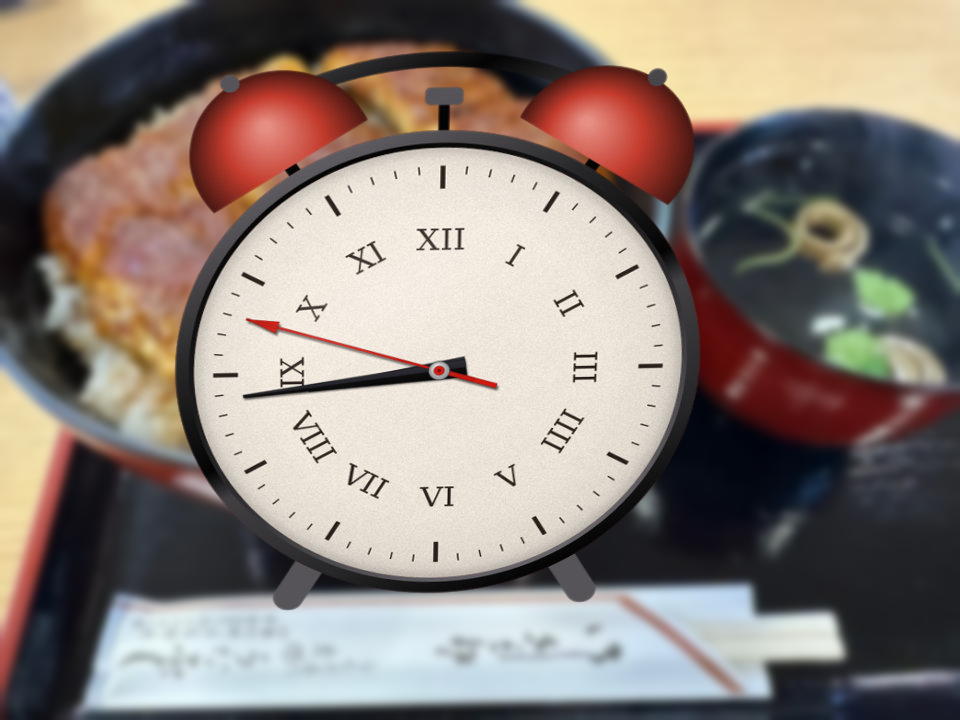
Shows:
8,43,48
